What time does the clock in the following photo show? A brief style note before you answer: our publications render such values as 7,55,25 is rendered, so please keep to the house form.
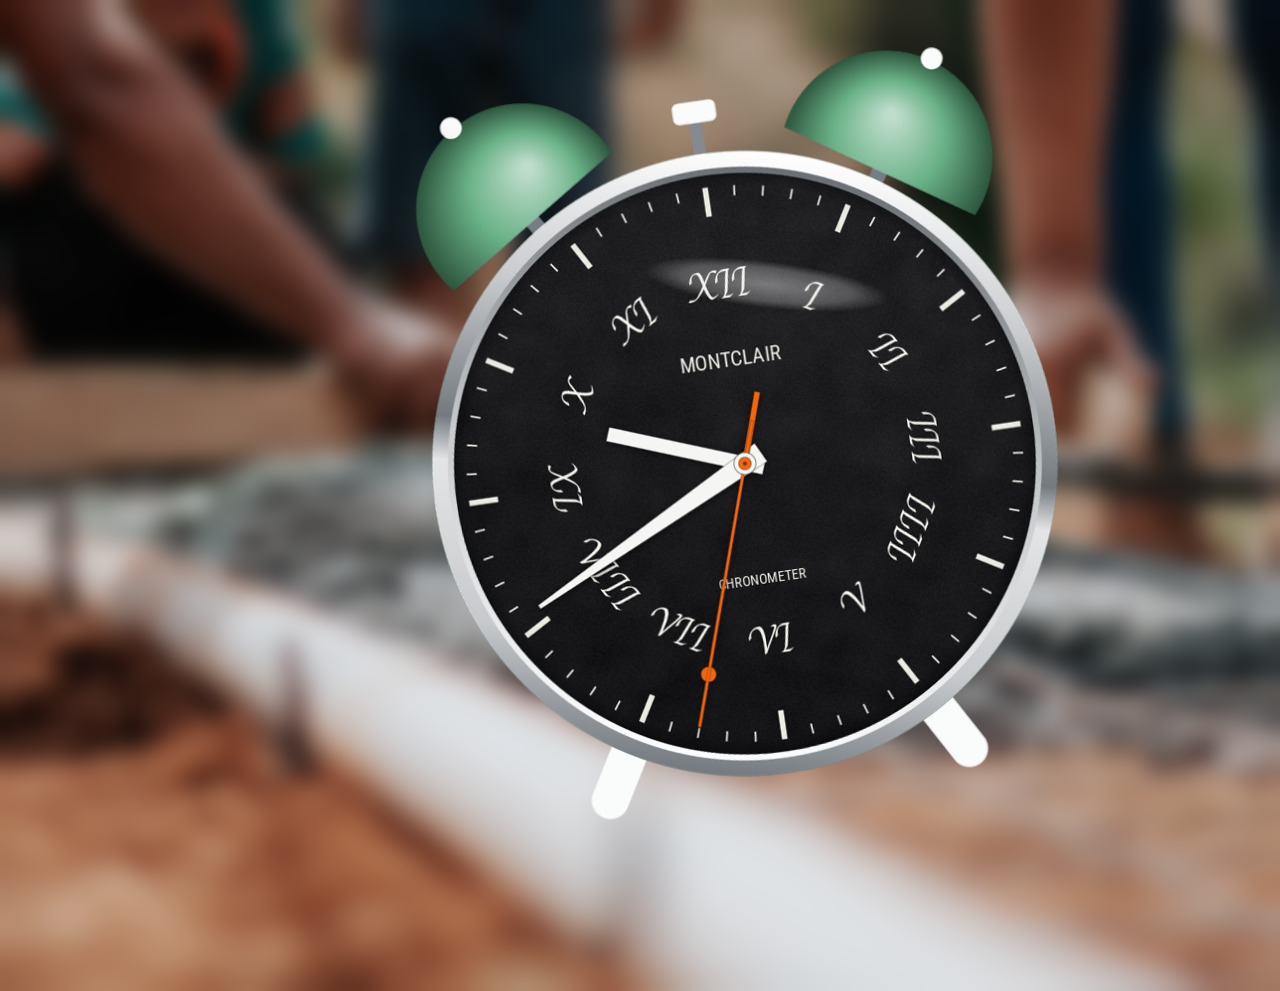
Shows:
9,40,33
